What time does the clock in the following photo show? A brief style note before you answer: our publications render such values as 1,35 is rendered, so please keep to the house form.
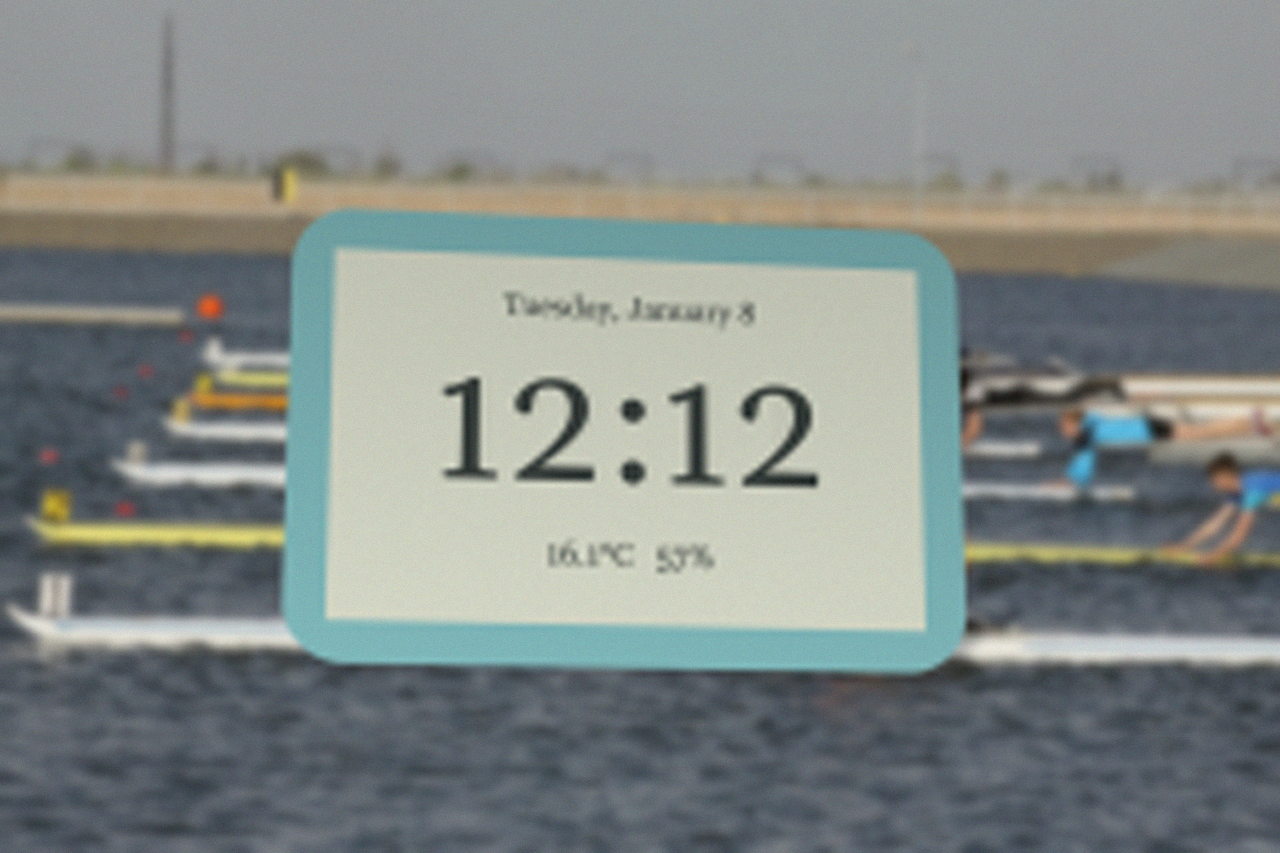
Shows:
12,12
